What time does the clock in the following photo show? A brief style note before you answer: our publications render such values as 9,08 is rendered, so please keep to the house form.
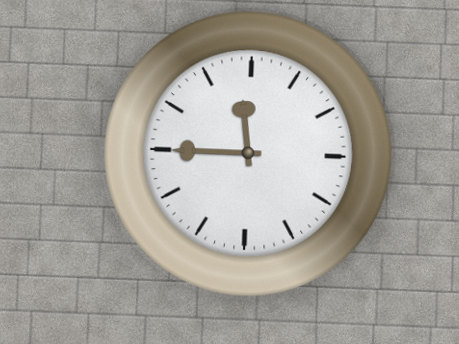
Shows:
11,45
